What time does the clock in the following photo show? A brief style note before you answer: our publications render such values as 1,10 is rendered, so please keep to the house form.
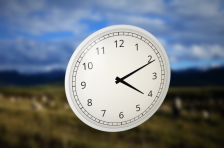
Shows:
4,11
